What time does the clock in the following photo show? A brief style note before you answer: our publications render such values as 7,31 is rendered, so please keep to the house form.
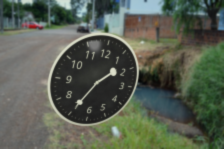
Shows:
1,35
